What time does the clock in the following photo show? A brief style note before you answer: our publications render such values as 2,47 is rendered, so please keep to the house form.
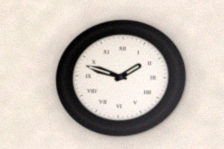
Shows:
1,48
